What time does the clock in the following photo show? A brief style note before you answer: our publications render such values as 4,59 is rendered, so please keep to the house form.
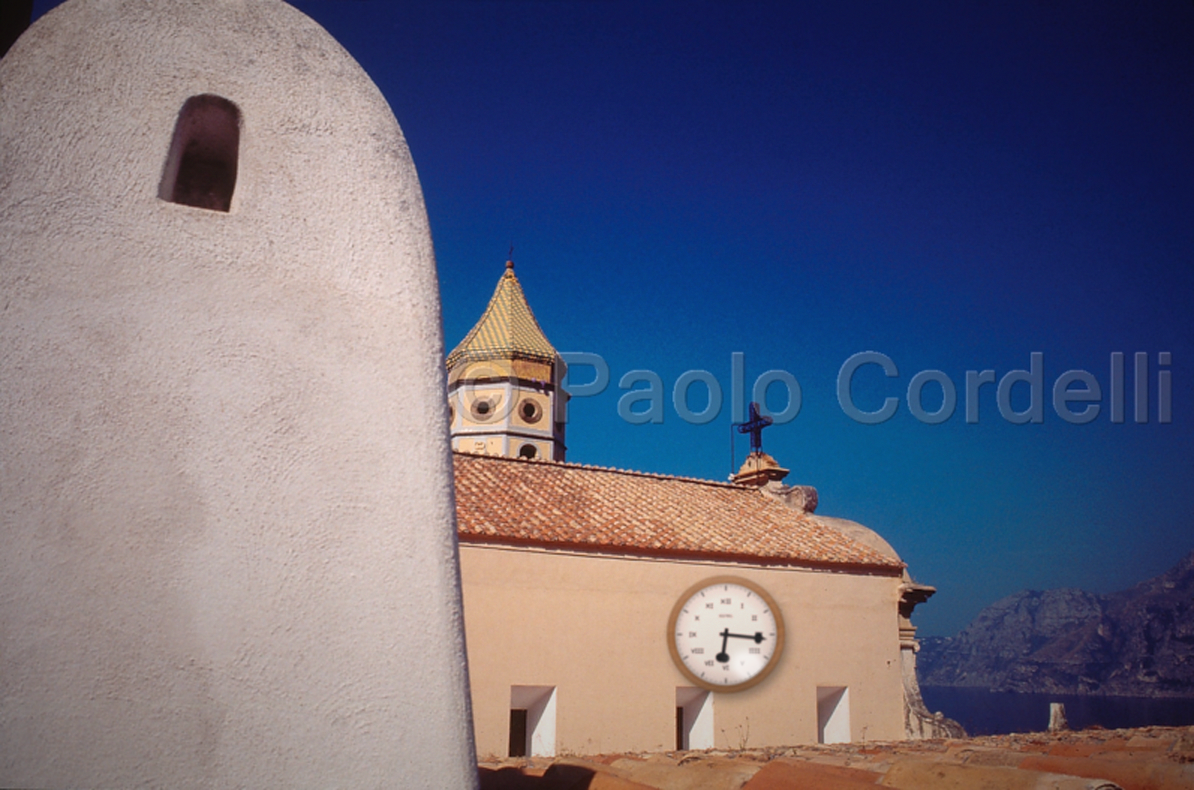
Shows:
6,16
